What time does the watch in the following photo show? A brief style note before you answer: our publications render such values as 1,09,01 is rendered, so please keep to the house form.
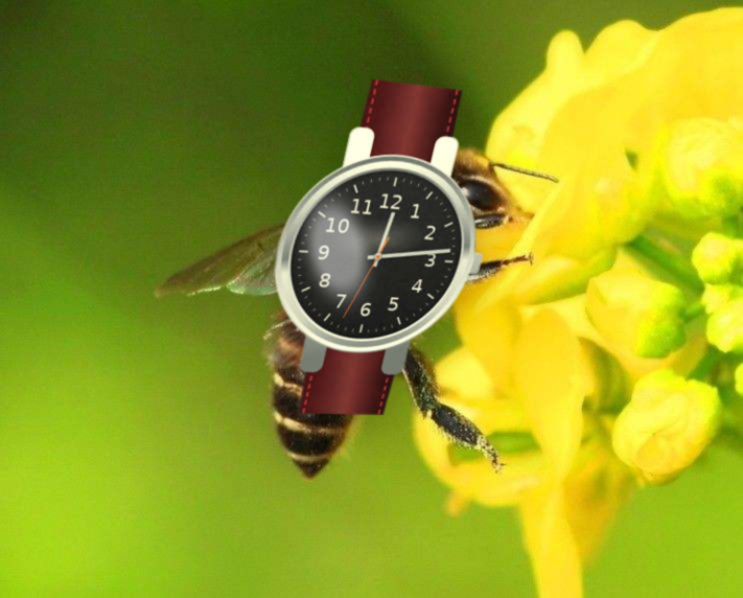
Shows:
12,13,33
